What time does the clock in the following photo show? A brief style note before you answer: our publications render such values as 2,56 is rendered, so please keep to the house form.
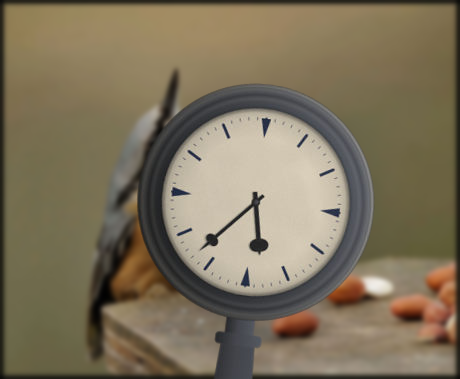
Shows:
5,37
